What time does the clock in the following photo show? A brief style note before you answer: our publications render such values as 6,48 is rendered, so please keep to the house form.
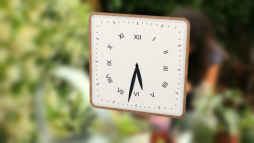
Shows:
5,32
